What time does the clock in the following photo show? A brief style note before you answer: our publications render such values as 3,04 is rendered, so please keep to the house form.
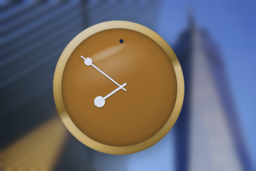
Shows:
7,51
